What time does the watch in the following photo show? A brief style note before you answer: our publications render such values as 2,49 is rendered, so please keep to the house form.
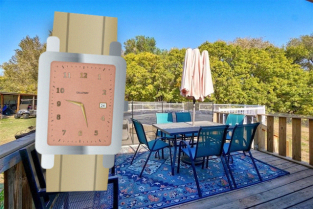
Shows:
9,27
